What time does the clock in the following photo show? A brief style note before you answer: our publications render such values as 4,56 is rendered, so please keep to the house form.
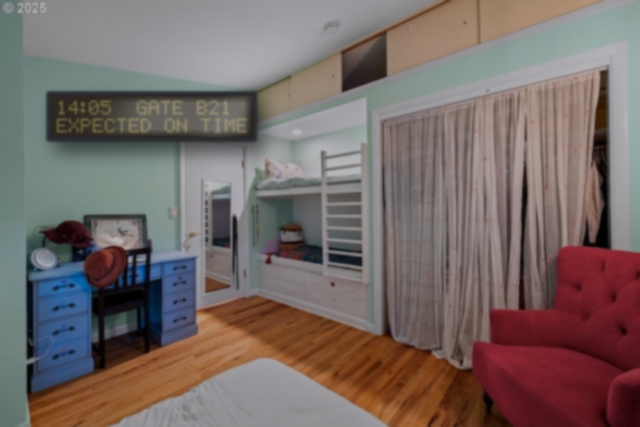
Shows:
14,05
